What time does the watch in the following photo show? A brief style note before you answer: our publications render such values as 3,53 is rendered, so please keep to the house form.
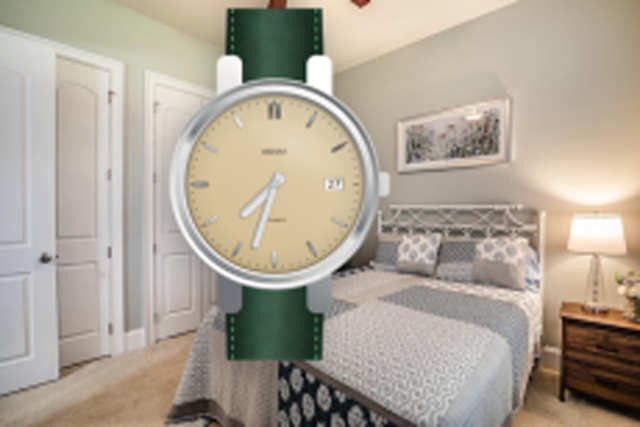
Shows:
7,33
